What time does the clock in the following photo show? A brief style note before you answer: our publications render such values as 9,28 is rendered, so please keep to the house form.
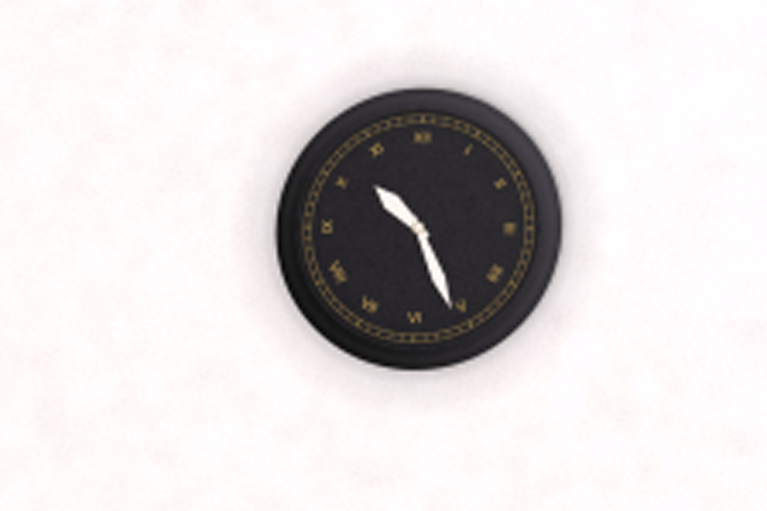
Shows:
10,26
